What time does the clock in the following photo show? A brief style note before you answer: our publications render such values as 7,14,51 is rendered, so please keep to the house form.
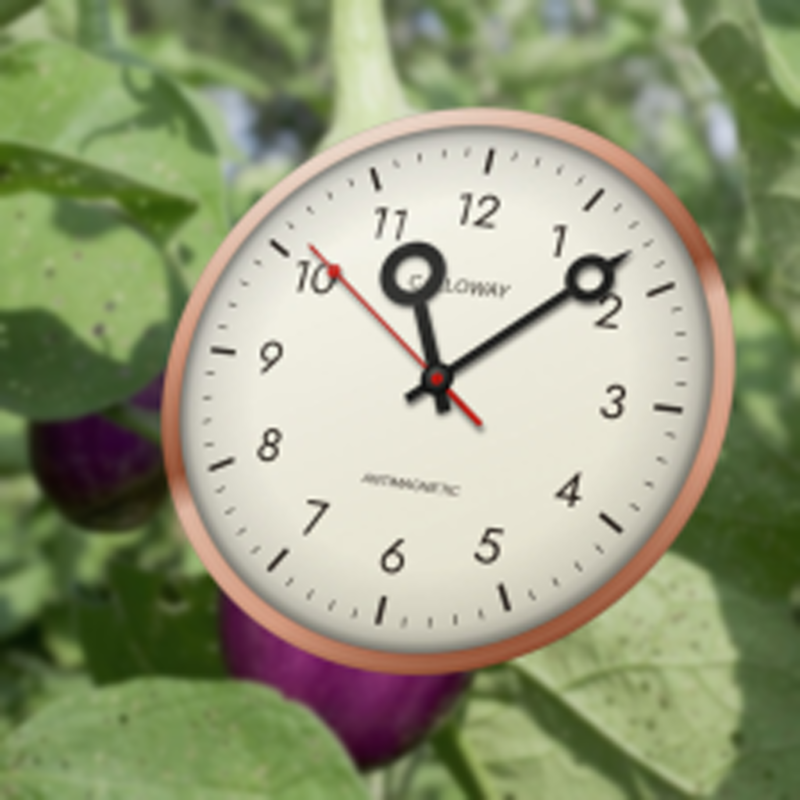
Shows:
11,07,51
